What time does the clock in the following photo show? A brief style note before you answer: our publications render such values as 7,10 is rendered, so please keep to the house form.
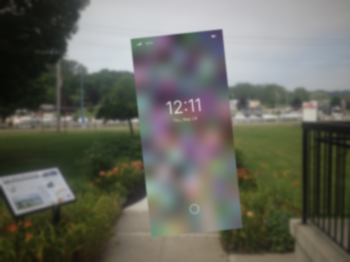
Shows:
12,11
